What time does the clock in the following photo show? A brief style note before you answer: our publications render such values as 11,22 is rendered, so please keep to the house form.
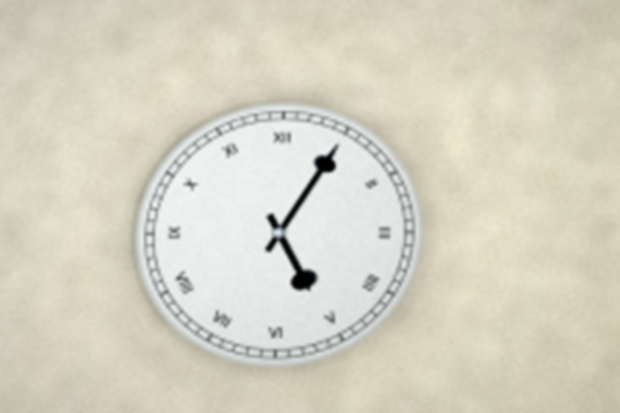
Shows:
5,05
